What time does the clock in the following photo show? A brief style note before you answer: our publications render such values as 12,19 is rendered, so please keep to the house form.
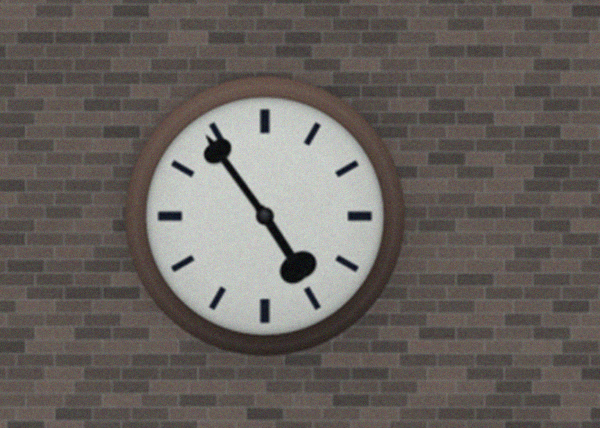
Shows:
4,54
